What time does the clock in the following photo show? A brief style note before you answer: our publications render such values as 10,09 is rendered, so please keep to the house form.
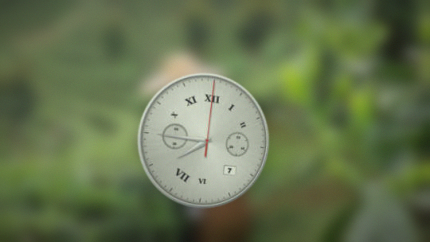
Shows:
7,45
